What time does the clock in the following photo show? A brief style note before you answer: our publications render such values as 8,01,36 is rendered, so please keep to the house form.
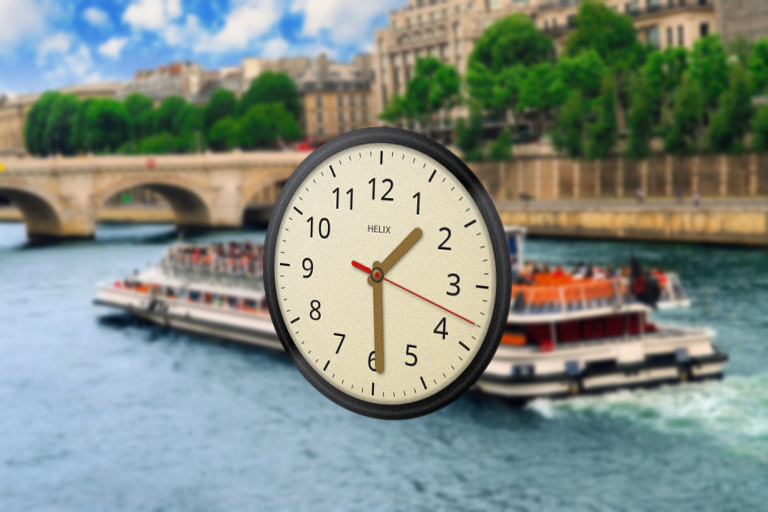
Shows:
1,29,18
